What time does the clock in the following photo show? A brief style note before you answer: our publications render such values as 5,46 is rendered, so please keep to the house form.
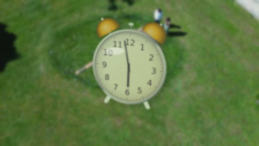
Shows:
5,58
